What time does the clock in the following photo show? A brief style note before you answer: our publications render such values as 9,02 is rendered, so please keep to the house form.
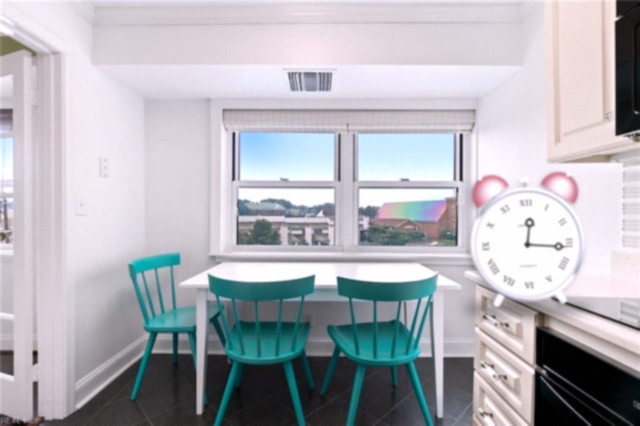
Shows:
12,16
